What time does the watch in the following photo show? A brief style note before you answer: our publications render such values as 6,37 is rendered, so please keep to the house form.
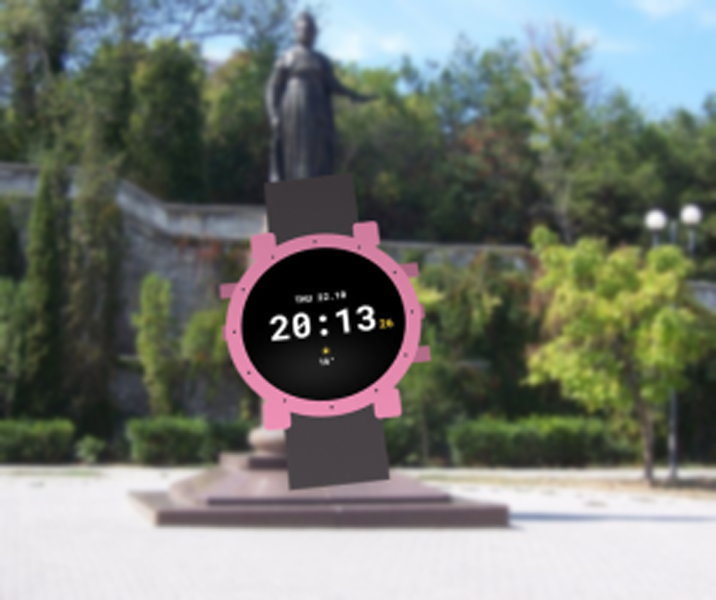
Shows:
20,13
